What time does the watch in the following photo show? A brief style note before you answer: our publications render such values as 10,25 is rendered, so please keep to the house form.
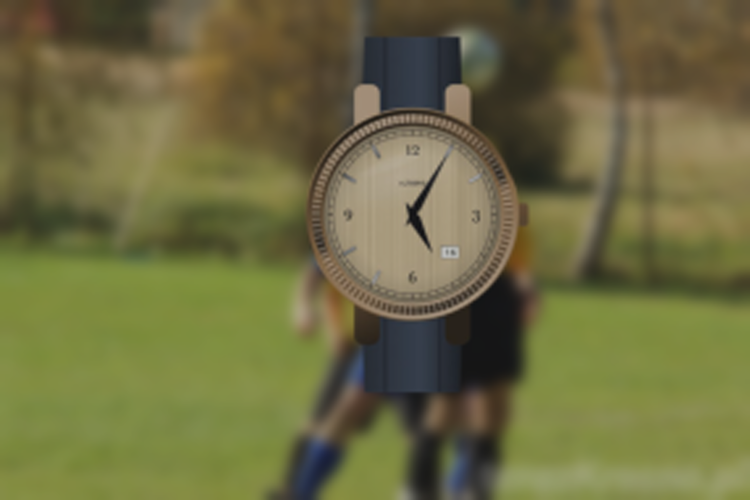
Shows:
5,05
